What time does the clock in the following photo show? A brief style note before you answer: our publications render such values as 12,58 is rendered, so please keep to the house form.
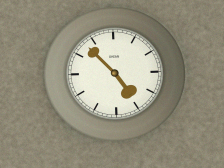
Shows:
4,53
